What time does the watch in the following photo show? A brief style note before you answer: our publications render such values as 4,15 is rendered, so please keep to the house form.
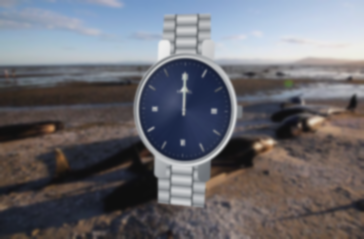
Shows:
12,00
